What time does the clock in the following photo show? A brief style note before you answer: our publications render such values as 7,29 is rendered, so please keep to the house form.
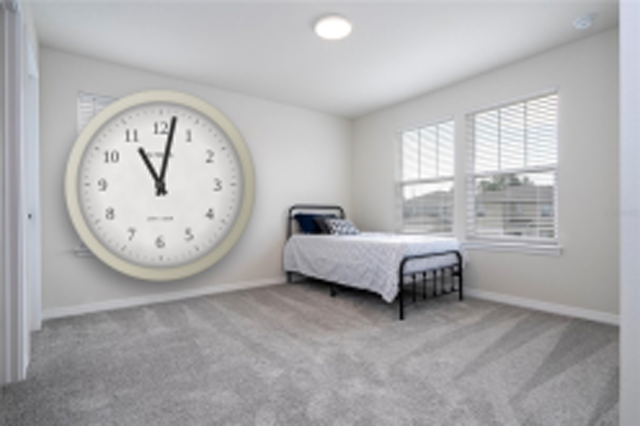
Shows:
11,02
